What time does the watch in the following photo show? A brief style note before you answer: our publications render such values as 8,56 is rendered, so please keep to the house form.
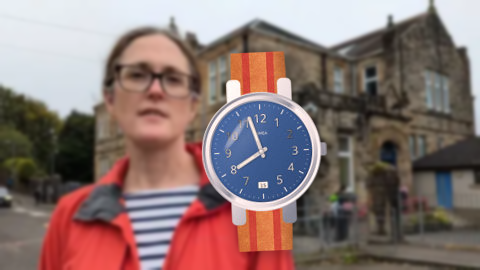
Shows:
7,57
